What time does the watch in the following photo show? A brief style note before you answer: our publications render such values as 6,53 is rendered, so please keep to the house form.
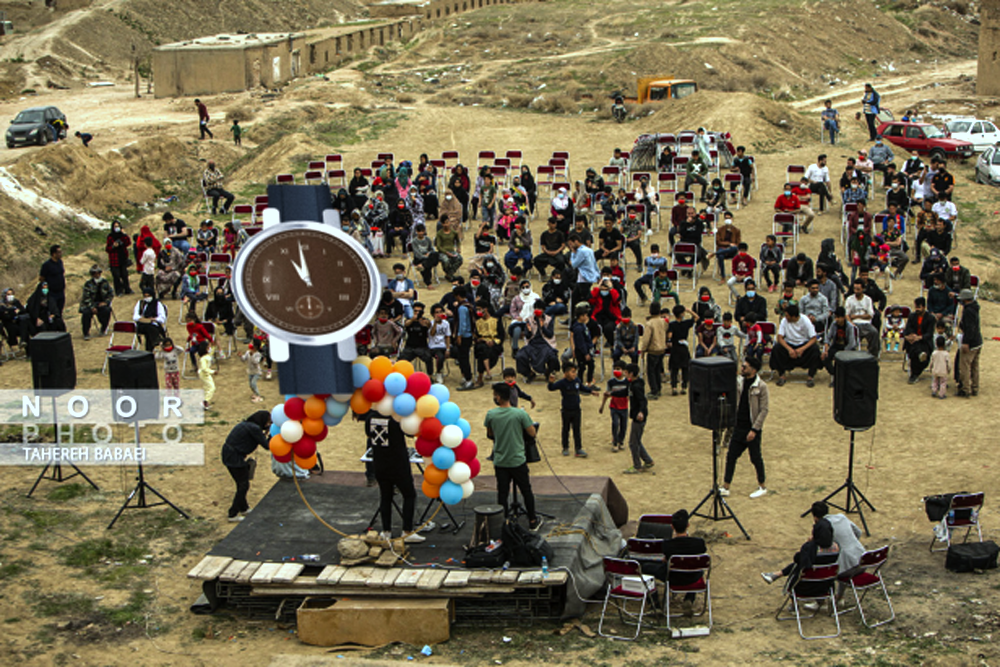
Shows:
10,59
